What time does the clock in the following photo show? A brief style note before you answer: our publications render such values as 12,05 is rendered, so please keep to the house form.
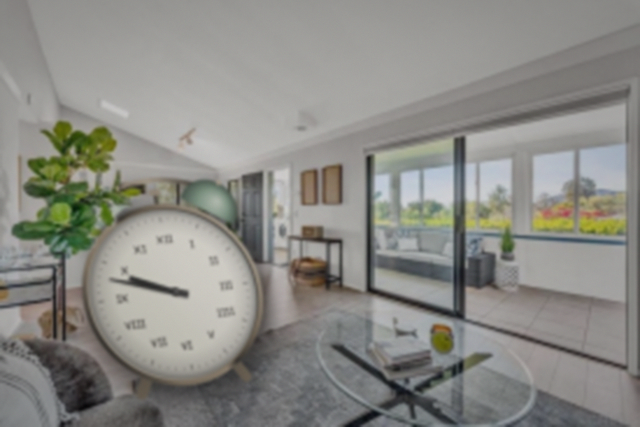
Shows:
9,48
